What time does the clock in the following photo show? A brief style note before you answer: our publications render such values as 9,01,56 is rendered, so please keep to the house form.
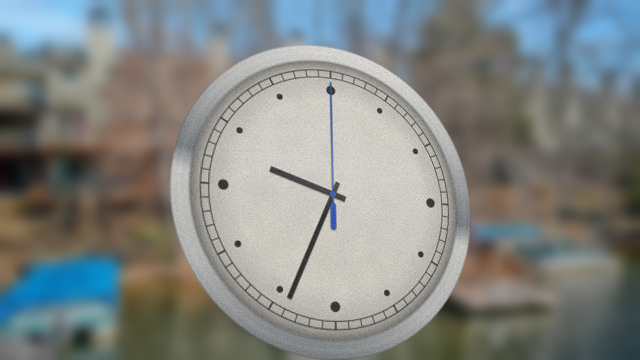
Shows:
9,34,00
